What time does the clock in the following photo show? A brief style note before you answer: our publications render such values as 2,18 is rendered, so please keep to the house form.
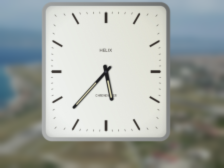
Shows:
5,37
